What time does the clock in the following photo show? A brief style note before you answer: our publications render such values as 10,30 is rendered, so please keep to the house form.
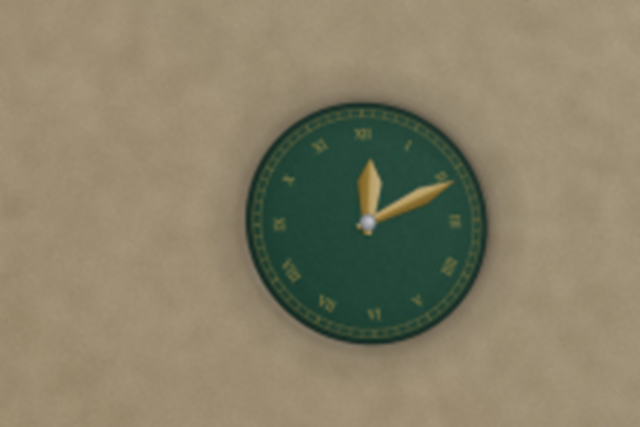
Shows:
12,11
